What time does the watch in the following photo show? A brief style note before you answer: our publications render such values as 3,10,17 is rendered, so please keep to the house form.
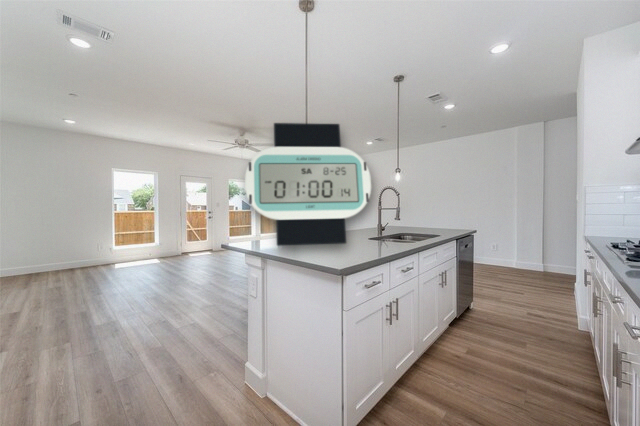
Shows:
1,00,14
